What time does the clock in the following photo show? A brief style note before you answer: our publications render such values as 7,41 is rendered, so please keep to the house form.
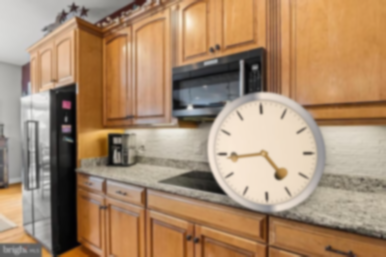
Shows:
4,44
